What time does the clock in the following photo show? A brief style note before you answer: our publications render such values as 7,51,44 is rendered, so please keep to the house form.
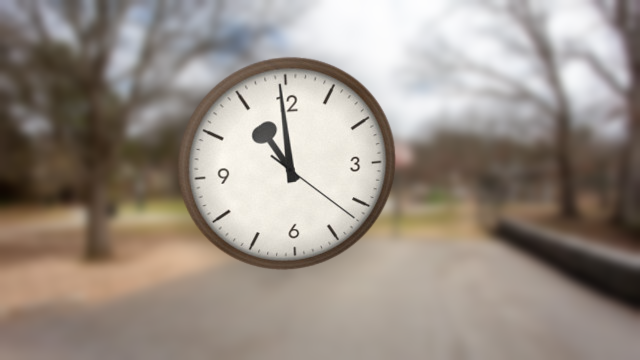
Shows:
10,59,22
